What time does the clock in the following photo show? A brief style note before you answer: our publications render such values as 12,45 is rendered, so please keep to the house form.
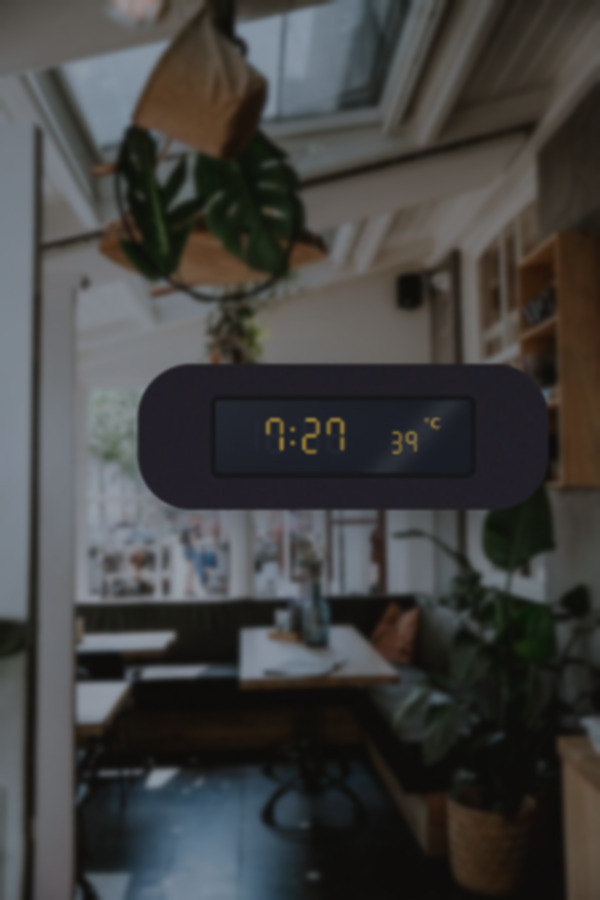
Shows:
7,27
